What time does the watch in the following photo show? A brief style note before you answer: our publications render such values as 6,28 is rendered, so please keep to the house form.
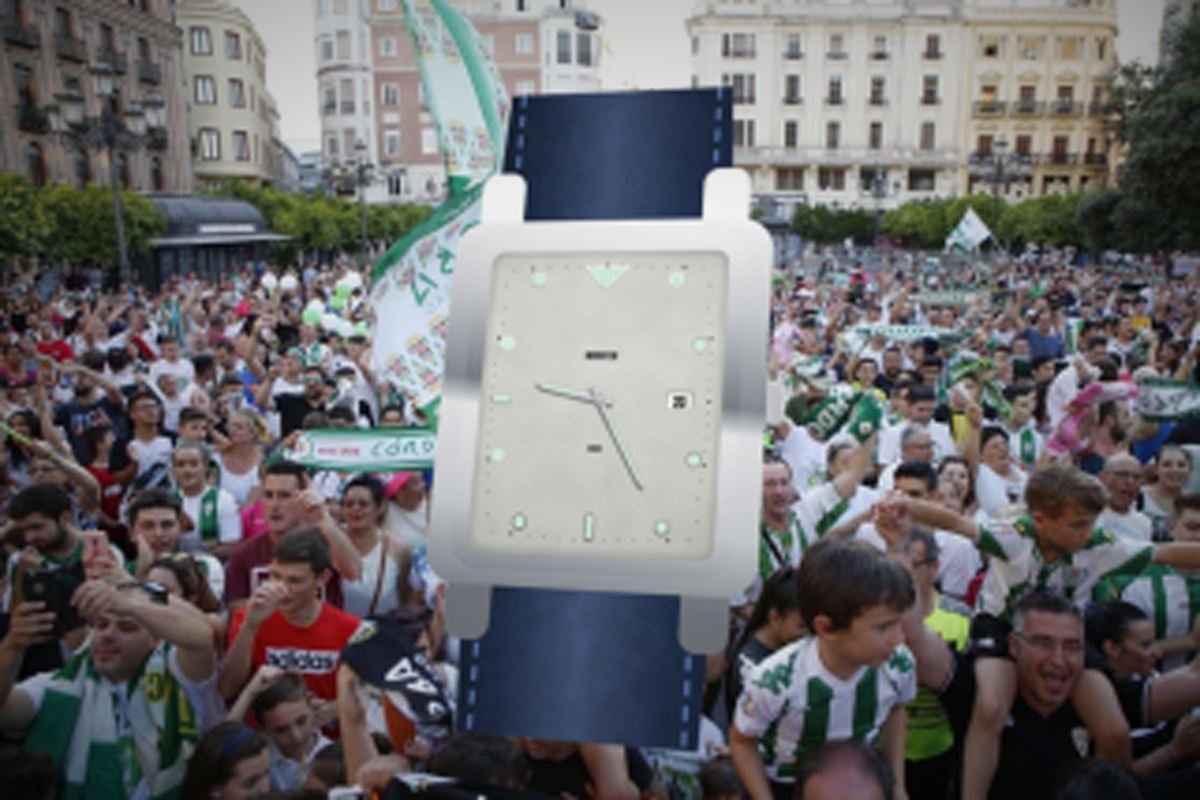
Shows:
9,25
